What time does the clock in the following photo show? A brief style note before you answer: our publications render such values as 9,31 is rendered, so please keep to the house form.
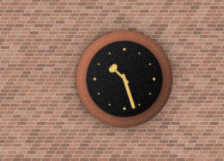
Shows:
10,27
